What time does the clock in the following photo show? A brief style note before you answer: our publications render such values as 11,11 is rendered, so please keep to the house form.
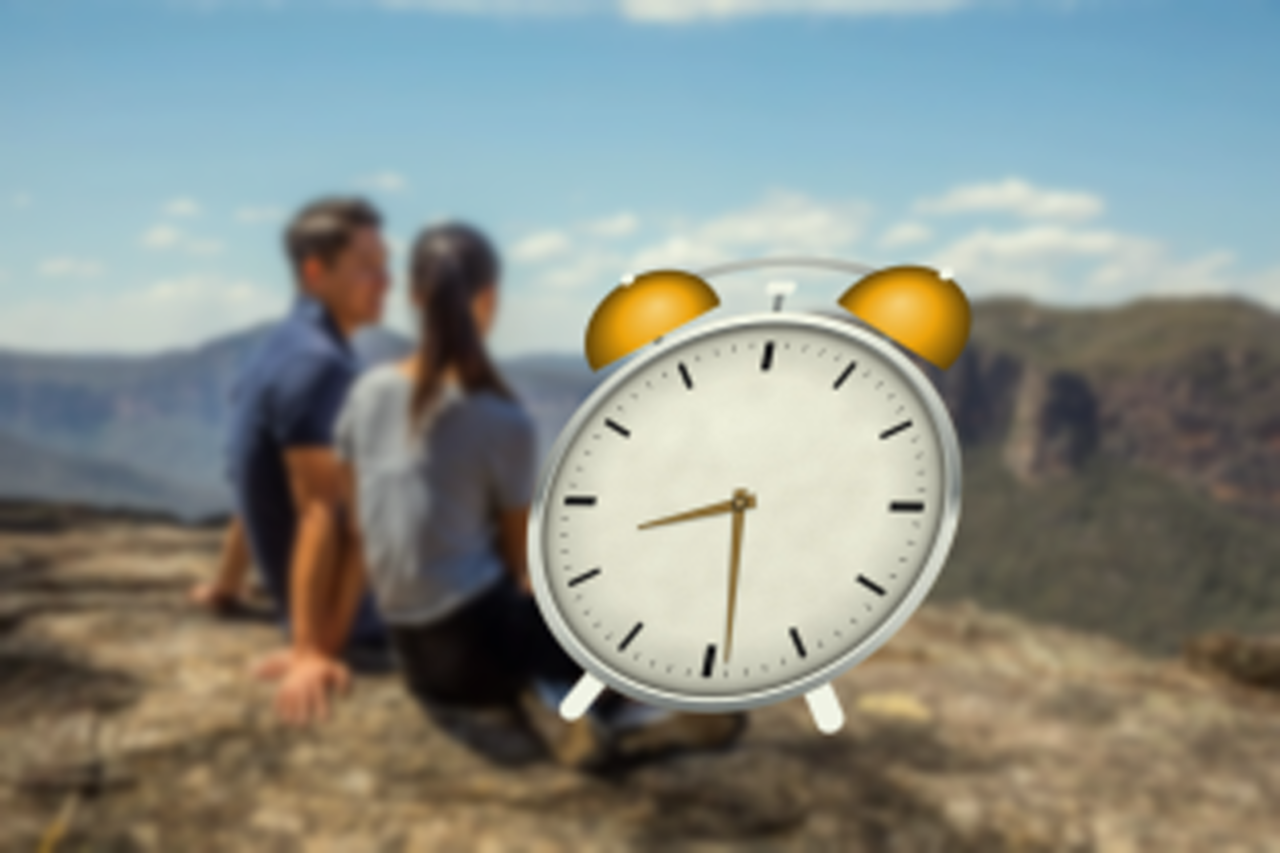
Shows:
8,29
